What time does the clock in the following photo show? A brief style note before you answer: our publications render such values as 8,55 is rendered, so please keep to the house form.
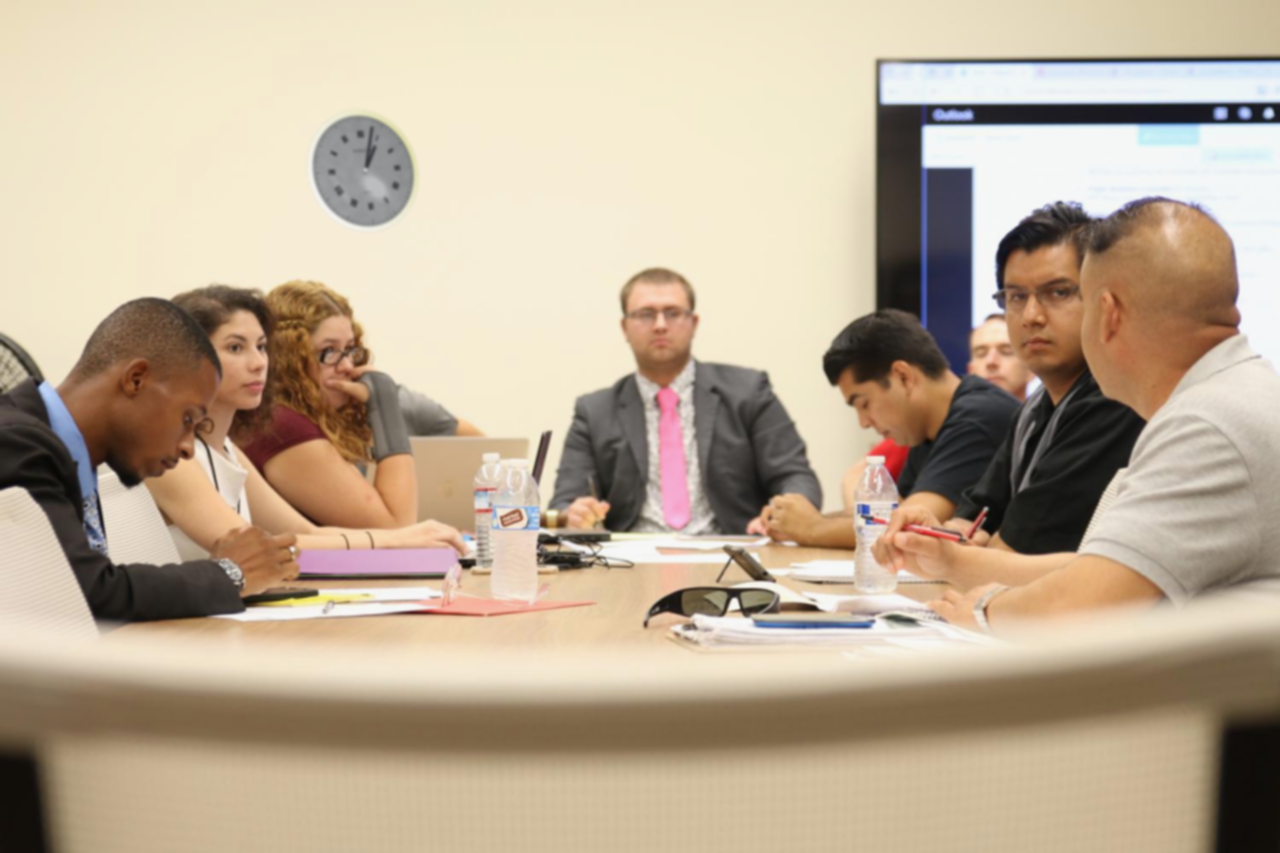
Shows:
1,03
